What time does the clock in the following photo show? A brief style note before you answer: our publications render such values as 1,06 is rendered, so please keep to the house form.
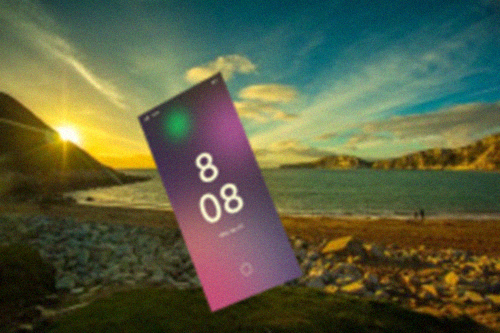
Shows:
8,08
